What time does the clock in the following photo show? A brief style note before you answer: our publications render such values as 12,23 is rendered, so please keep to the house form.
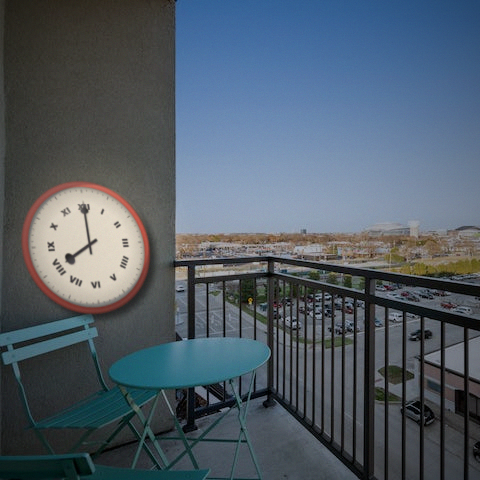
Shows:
8,00
